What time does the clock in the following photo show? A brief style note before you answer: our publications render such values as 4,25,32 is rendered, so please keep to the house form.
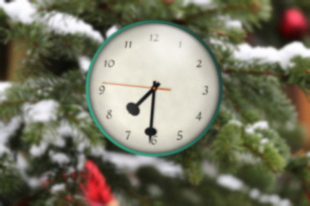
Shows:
7,30,46
